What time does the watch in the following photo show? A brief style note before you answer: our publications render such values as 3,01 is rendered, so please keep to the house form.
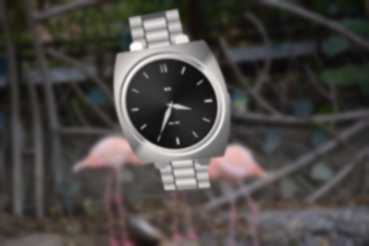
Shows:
3,35
